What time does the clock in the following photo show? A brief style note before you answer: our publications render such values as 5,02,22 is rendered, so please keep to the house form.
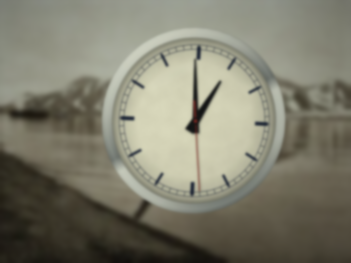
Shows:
12,59,29
